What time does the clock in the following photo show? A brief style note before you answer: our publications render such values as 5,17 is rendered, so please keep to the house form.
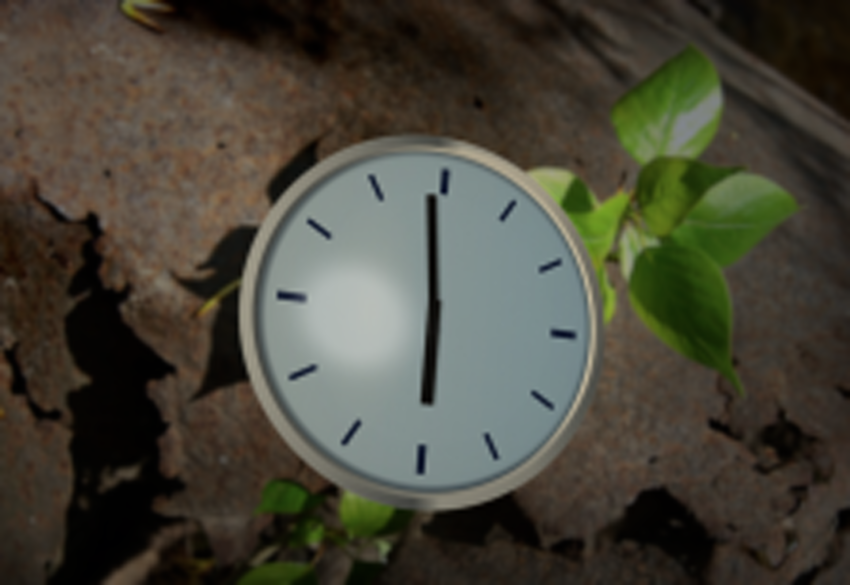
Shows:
5,59
